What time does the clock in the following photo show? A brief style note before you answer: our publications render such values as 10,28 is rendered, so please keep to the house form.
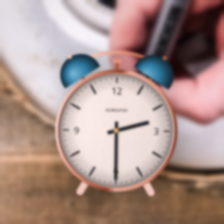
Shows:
2,30
